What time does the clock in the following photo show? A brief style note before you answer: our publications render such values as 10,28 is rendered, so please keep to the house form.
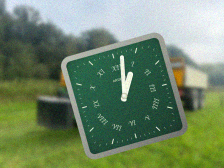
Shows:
1,02
